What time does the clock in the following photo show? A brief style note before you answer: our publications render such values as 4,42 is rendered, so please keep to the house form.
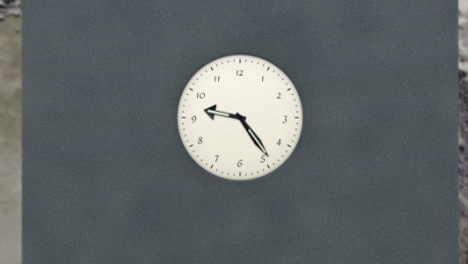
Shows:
9,24
